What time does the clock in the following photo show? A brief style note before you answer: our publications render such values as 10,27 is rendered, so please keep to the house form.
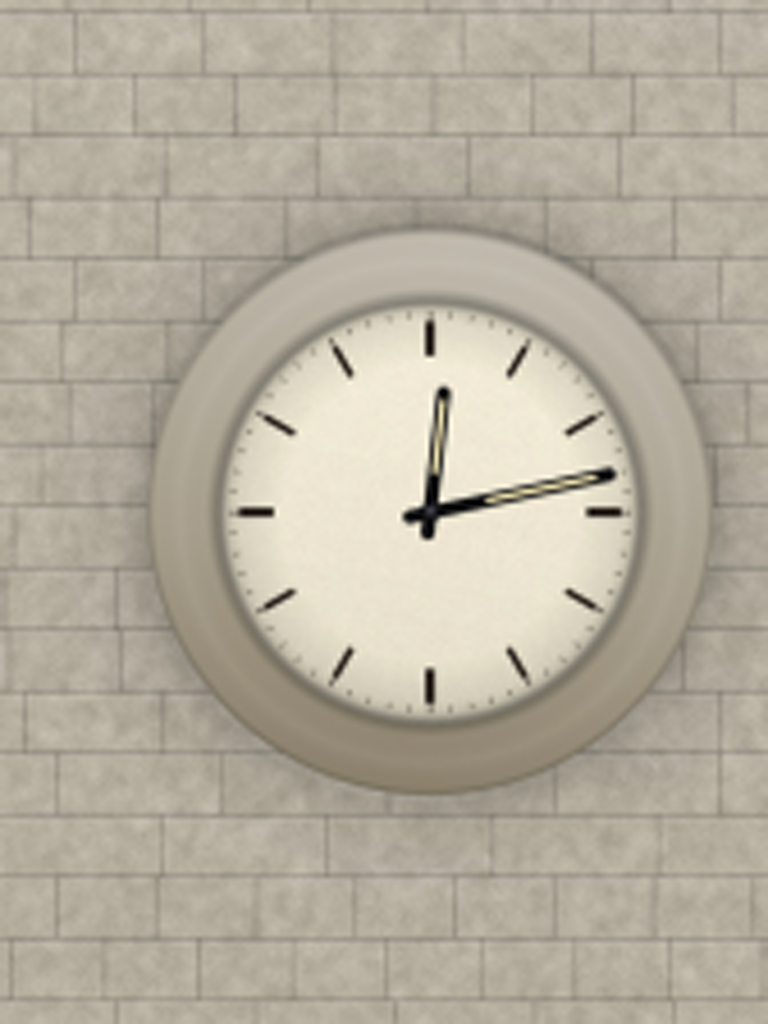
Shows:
12,13
